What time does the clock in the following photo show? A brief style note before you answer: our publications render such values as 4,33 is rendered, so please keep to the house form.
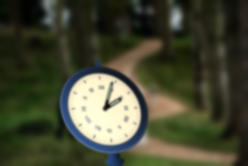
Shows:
2,04
